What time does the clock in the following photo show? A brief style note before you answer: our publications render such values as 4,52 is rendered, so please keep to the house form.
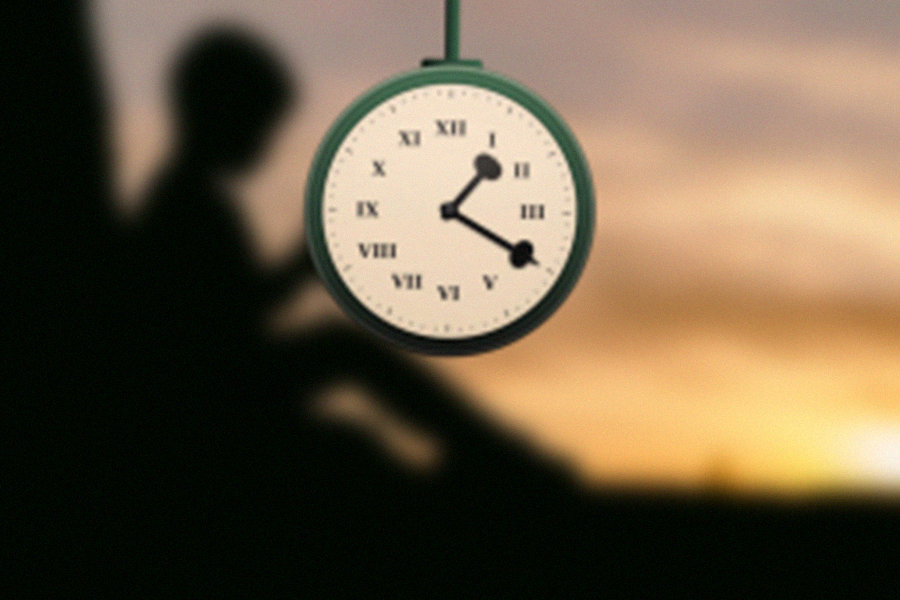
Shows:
1,20
